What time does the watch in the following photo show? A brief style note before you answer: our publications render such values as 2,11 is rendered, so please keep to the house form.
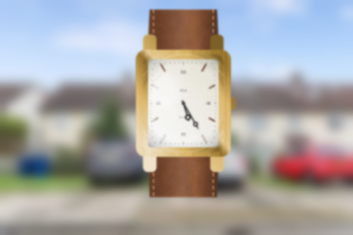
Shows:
5,25
